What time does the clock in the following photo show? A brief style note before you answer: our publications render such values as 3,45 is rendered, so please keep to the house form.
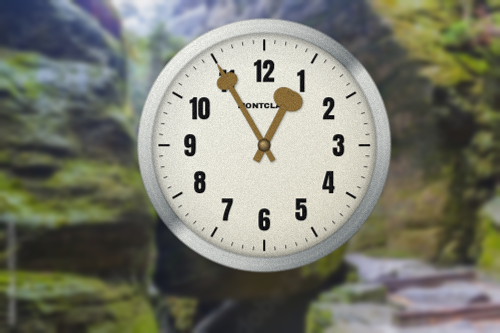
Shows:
12,55
